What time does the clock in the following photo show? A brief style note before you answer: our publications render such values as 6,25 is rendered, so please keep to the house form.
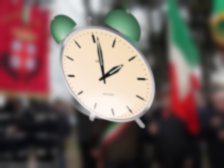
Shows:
2,01
